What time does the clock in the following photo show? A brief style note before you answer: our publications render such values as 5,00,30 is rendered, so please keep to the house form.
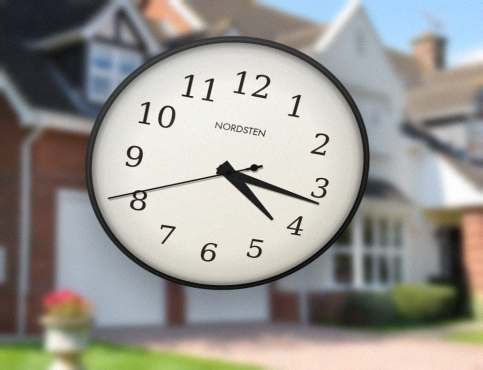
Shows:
4,16,41
